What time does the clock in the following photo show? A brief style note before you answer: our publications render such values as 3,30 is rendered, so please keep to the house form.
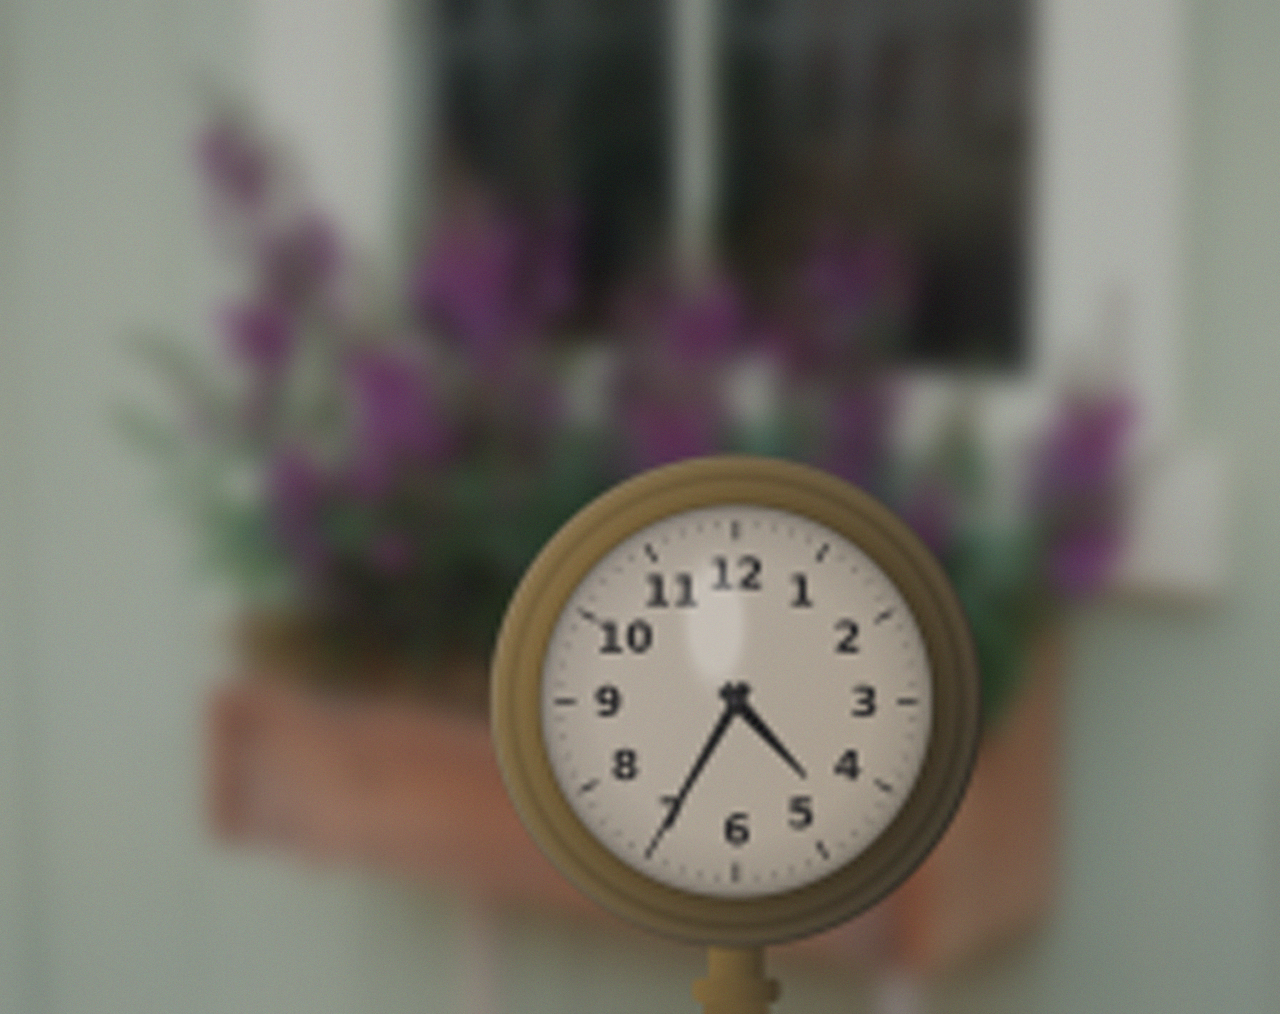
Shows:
4,35
